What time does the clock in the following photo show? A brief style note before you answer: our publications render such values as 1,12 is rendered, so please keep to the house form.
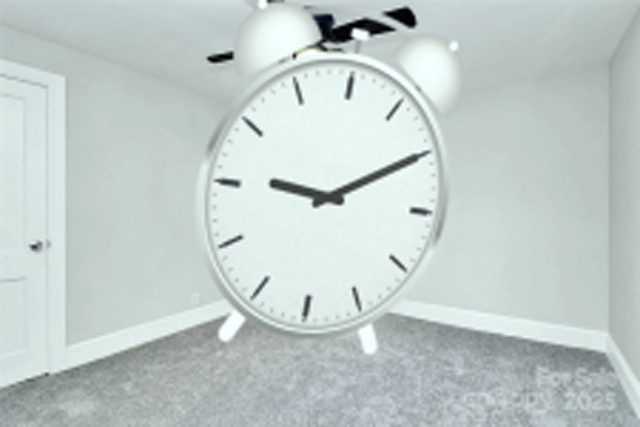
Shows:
9,10
